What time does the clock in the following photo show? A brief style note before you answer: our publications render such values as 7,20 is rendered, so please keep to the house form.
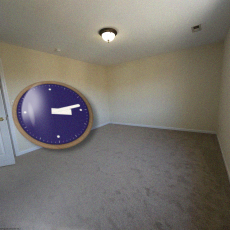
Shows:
3,13
